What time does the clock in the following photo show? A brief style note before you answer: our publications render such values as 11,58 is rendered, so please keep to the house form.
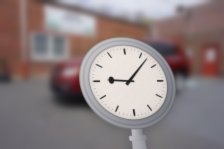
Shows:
9,07
